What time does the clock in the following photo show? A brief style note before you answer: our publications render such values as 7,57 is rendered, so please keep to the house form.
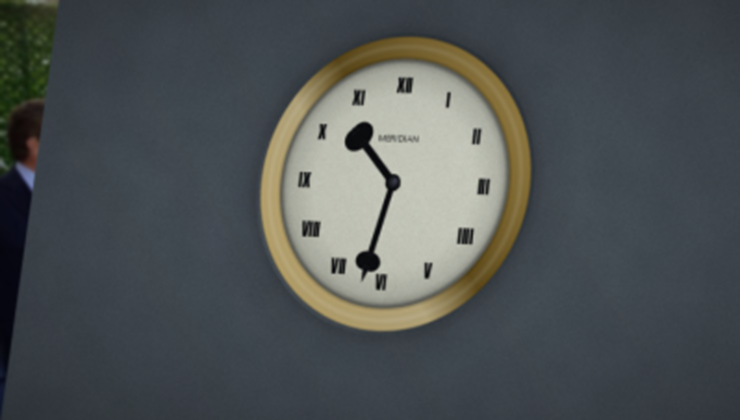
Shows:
10,32
